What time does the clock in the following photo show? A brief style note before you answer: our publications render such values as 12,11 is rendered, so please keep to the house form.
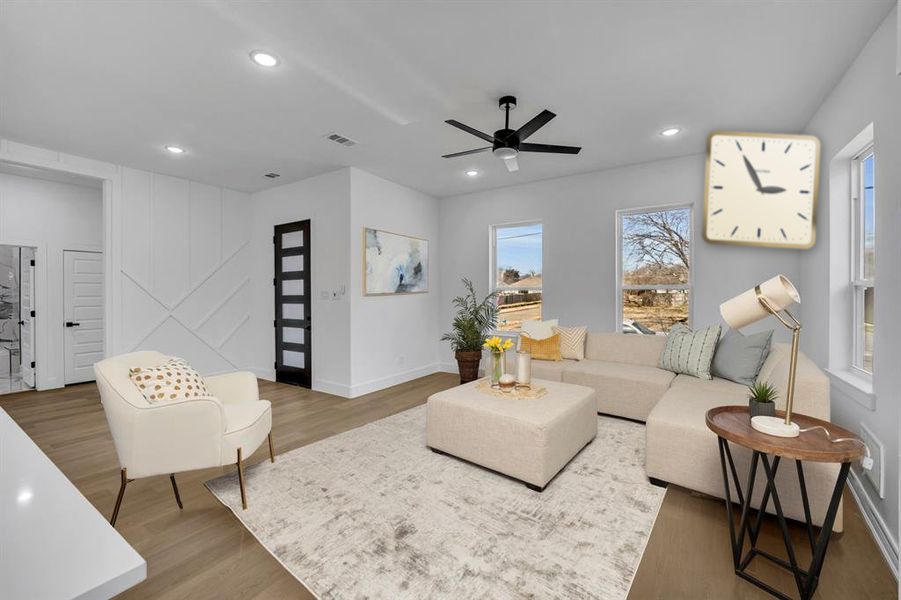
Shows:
2,55
